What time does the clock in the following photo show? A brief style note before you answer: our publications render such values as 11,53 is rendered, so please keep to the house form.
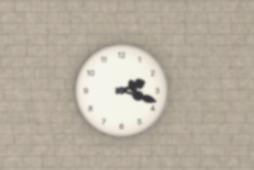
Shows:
2,18
